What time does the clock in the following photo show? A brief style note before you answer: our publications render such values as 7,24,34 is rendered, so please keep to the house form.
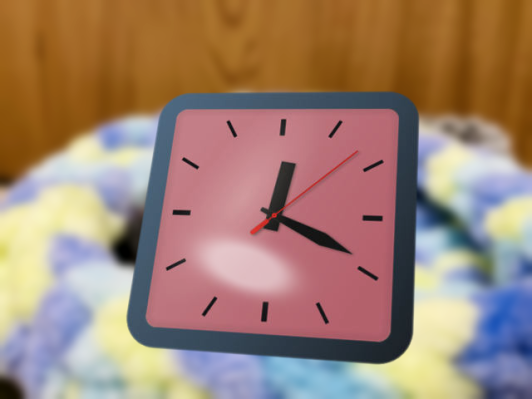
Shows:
12,19,08
